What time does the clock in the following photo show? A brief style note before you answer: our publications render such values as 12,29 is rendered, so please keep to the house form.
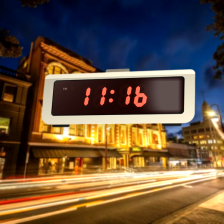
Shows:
11,16
